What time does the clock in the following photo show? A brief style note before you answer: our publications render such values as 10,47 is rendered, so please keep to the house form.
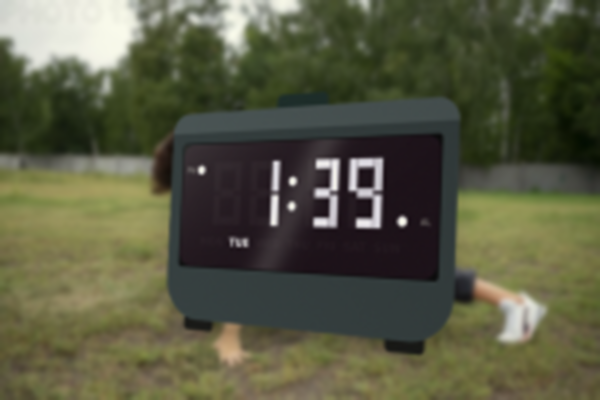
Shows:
1,39
